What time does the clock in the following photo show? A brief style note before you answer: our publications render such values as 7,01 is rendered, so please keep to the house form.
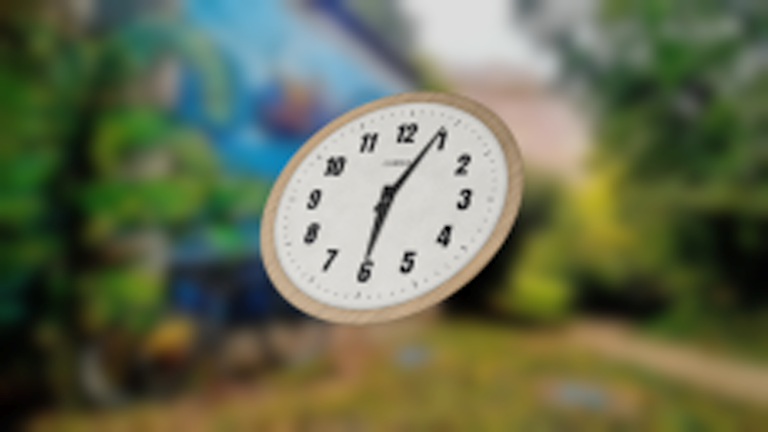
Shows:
6,04
